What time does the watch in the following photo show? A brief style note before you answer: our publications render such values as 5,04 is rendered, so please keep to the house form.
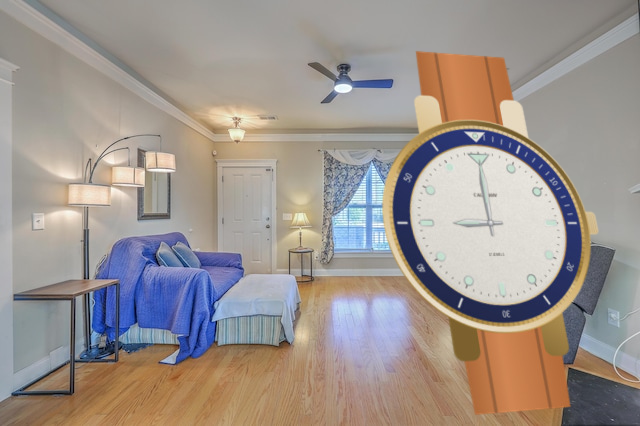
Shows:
9,00
